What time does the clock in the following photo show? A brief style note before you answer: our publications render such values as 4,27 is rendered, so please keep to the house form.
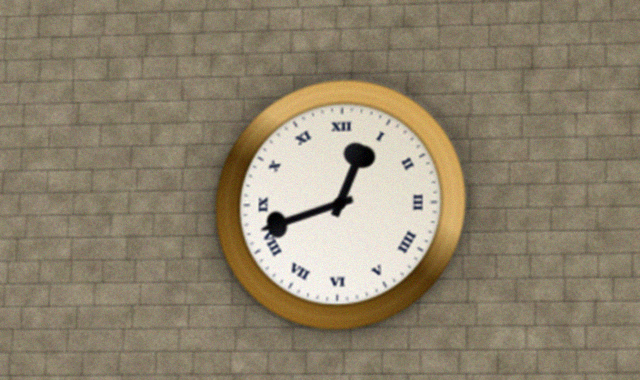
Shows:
12,42
